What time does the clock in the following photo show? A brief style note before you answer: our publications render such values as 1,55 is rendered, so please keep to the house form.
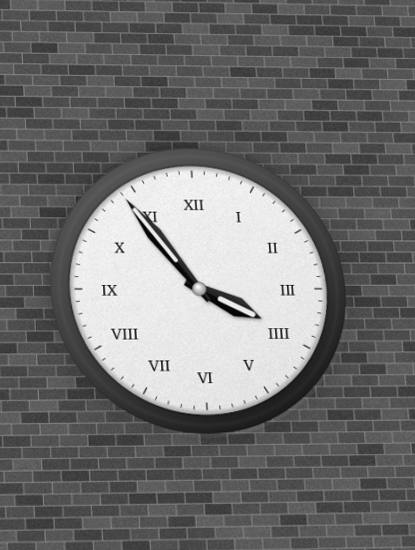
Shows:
3,54
